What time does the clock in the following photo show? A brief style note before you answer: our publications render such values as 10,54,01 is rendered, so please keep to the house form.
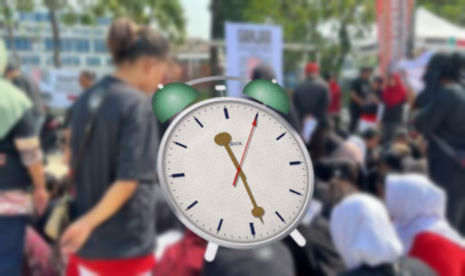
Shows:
11,28,05
